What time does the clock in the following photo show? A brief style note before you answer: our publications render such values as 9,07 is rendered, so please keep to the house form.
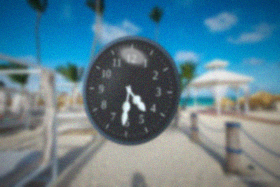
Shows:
4,31
